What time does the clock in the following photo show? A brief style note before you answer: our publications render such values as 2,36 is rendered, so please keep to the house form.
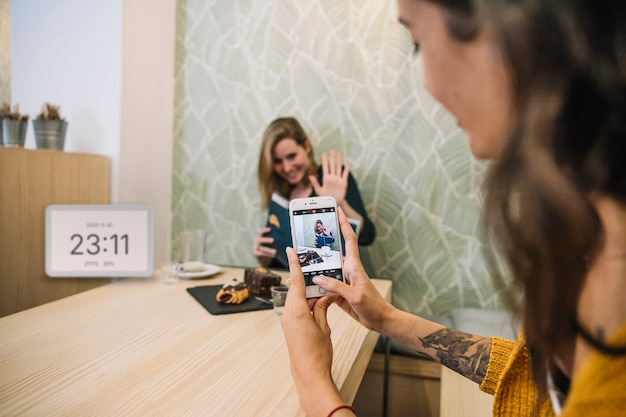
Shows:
23,11
